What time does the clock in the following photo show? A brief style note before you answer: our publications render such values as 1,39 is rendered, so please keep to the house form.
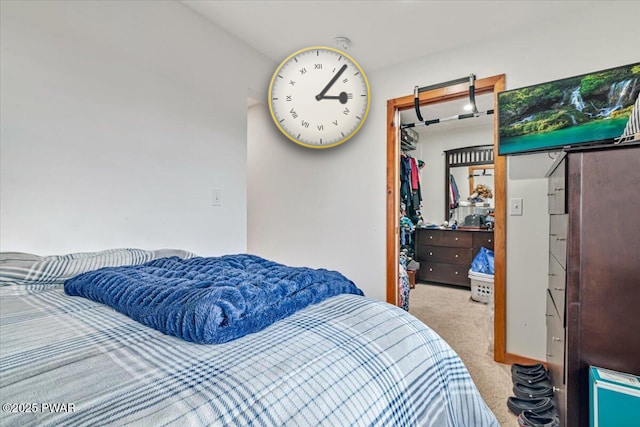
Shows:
3,07
